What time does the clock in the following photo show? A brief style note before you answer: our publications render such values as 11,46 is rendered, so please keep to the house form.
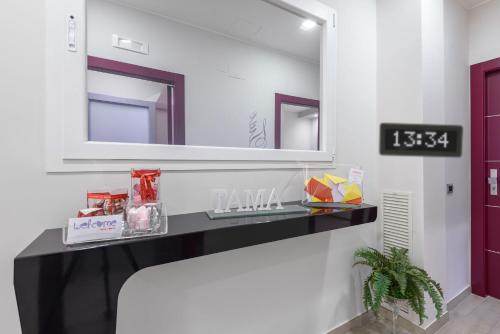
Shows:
13,34
